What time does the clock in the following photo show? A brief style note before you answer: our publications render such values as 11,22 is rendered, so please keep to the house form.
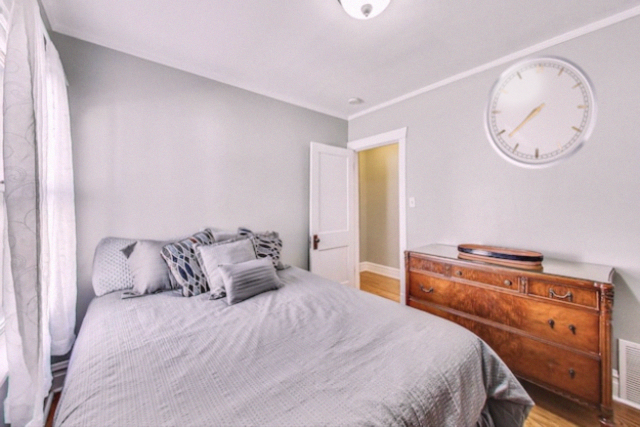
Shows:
7,38
